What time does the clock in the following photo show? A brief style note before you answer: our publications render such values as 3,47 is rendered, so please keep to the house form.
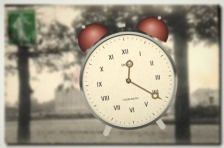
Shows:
12,21
